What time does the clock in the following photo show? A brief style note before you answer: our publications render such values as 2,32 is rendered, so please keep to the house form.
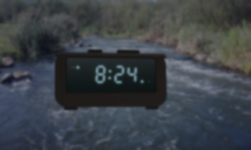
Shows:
8,24
